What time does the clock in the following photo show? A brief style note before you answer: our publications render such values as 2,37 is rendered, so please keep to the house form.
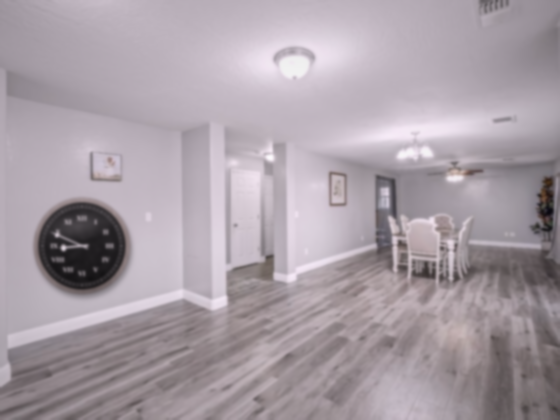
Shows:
8,49
